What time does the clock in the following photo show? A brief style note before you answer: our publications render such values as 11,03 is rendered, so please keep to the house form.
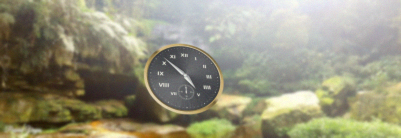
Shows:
4,52
